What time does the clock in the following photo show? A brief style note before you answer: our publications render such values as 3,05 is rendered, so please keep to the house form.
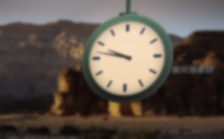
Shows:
9,47
